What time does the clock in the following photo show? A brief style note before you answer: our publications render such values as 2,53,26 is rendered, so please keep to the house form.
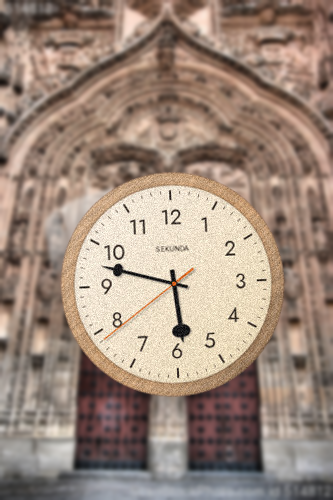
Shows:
5,47,39
